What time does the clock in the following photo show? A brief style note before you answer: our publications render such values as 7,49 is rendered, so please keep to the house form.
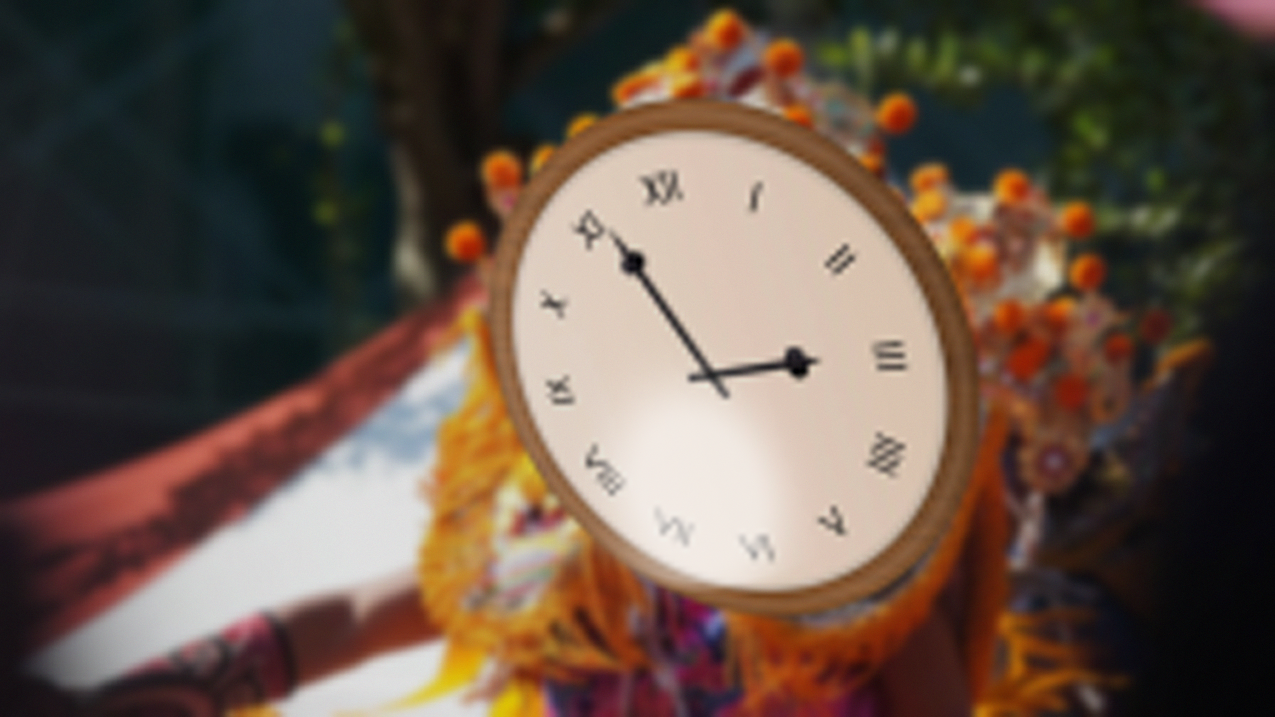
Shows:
2,56
